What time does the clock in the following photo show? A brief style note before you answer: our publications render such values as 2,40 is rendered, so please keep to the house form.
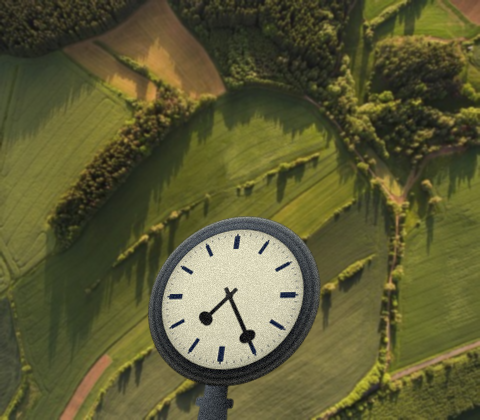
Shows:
7,25
